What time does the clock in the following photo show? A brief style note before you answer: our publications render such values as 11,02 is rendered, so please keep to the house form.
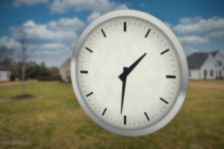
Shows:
1,31
